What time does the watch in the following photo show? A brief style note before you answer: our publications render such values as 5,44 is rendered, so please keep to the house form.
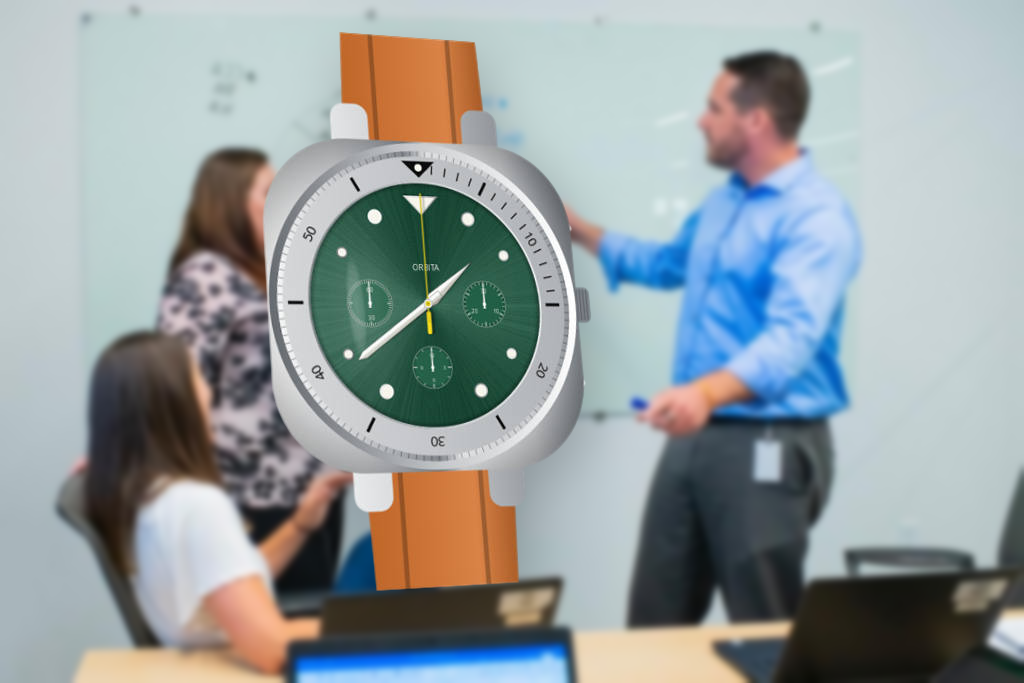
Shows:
1,39
